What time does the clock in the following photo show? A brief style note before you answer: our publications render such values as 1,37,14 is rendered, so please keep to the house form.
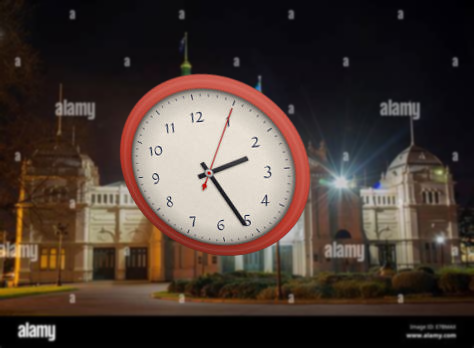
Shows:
2,26,05
